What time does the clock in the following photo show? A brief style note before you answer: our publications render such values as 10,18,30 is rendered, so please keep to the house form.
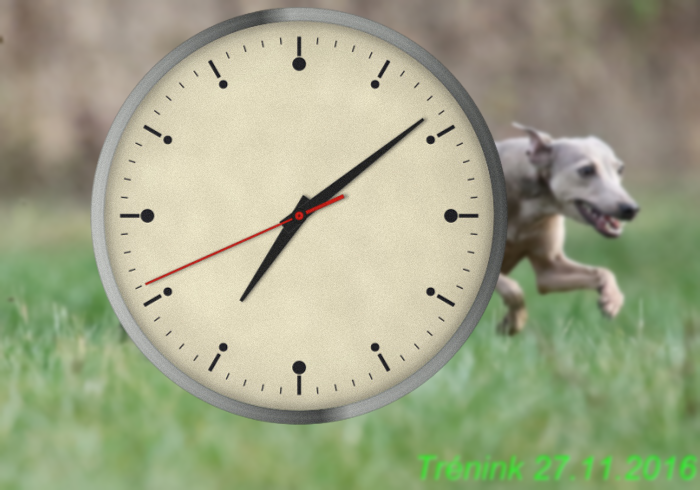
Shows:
7,08,41
